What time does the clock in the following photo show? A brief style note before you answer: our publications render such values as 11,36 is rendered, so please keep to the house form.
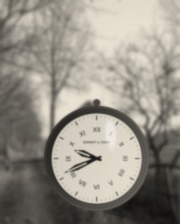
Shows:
9,41
